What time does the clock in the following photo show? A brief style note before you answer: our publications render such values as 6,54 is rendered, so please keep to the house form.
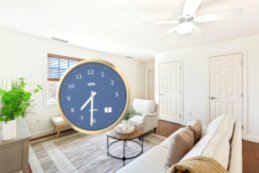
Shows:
7,31
